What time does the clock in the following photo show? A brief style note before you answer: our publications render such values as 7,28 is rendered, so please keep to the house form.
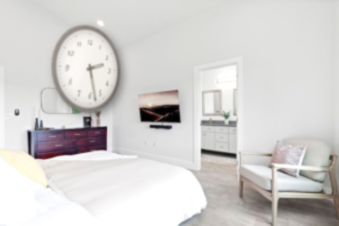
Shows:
2,28
